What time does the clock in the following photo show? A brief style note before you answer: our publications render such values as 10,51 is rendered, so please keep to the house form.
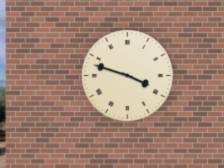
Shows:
3,48
